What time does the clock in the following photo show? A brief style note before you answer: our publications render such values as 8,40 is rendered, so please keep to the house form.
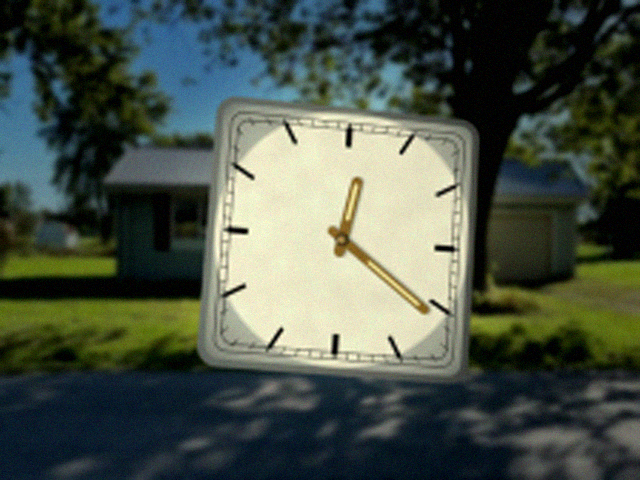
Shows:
12,21
